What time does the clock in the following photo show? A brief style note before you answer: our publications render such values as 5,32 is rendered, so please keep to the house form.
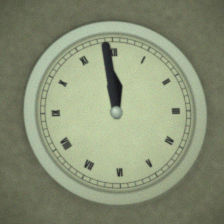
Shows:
11,59
